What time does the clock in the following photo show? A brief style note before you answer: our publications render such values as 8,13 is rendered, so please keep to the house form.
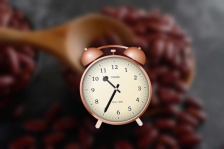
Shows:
10,35
